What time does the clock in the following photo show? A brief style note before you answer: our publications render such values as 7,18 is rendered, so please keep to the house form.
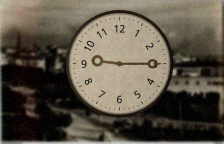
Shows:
9,15
